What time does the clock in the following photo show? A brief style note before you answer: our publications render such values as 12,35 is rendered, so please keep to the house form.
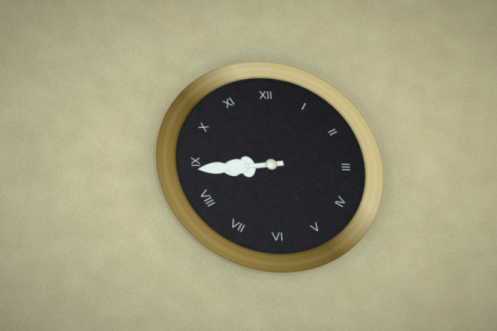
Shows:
8,44
